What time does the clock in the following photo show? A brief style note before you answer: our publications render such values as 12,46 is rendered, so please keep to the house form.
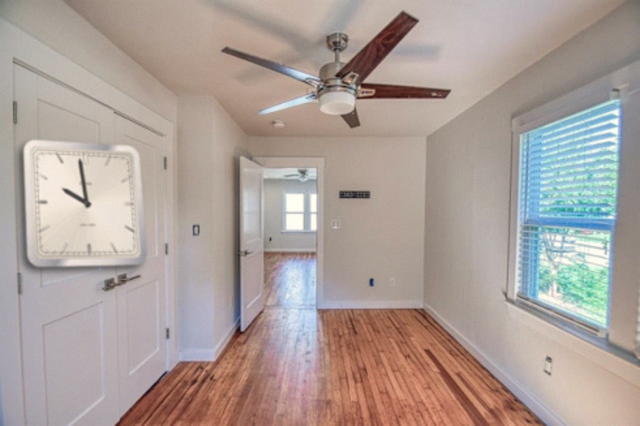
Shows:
9,59
